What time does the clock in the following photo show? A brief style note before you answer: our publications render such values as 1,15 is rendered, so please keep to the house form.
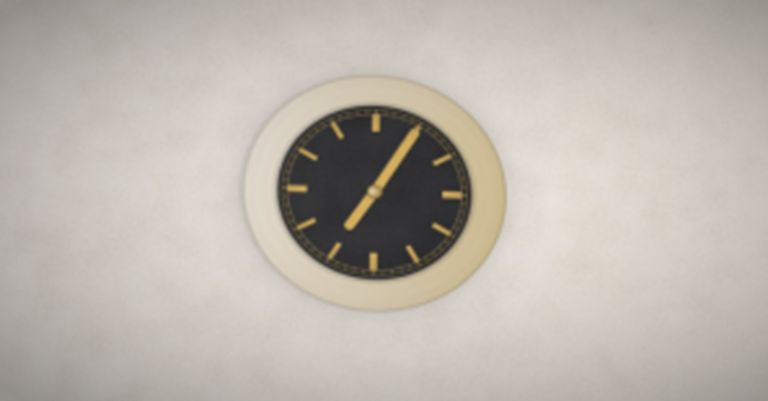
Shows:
7,05
